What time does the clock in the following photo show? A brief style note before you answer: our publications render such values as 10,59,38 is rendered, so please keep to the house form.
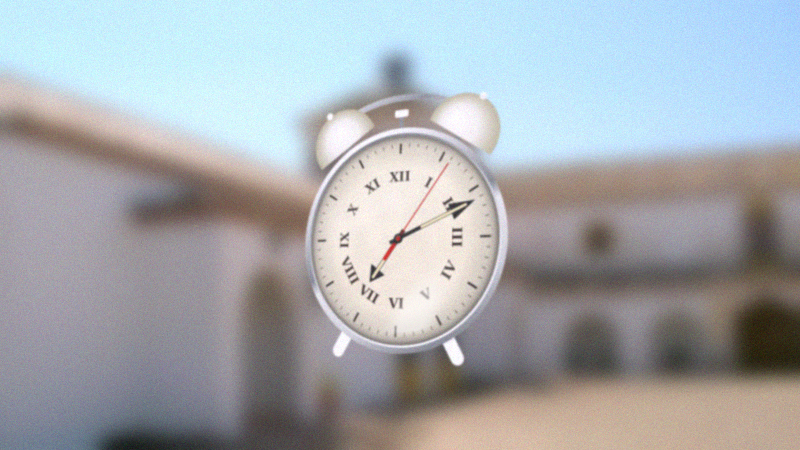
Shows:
7,11,06
